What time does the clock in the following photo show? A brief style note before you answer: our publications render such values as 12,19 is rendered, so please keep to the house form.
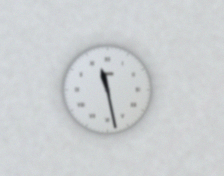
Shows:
11,28
